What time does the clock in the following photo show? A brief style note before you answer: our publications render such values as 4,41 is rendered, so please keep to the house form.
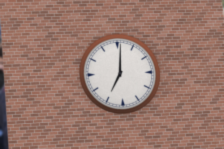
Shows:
7,01
